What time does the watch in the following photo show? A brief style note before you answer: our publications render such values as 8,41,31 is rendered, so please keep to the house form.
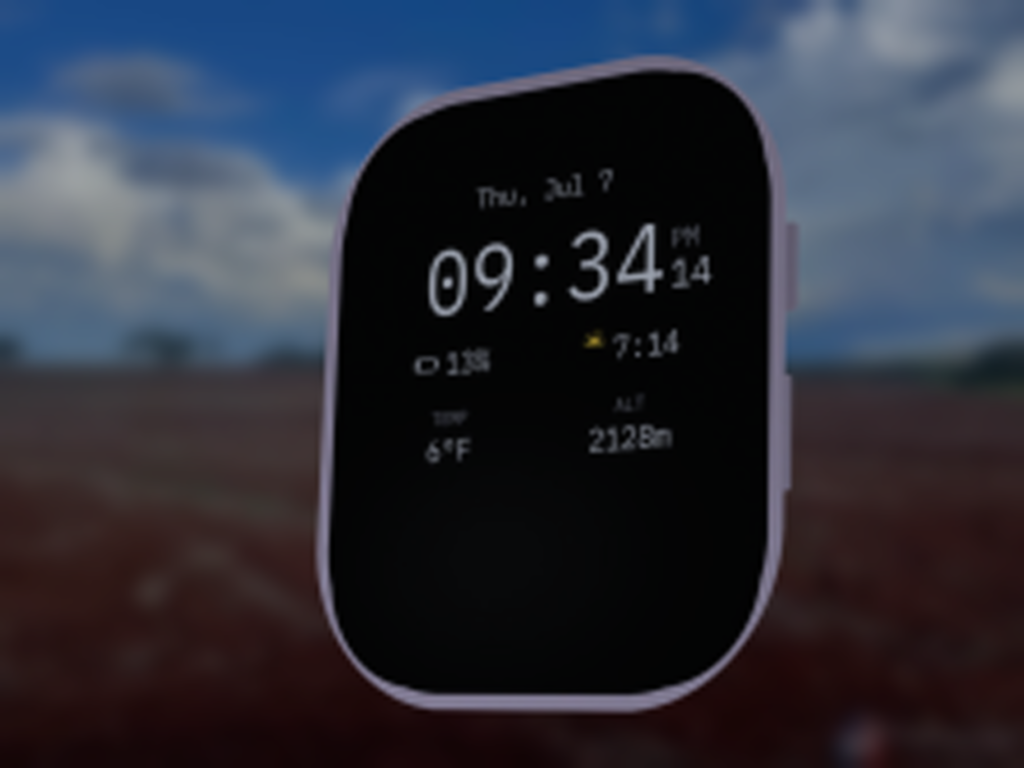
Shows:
9,34,14
